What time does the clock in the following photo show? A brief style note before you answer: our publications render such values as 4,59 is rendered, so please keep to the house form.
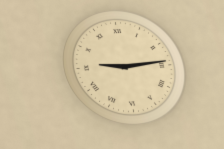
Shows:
9,14
